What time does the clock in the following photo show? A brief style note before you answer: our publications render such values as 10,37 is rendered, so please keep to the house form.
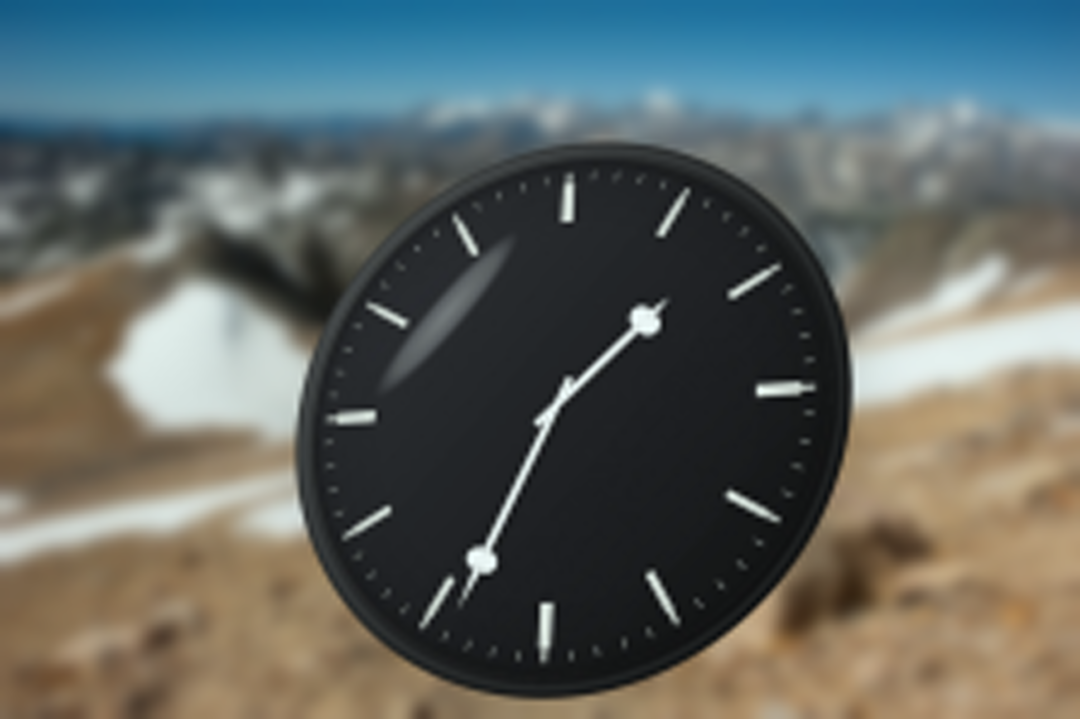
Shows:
1,34
